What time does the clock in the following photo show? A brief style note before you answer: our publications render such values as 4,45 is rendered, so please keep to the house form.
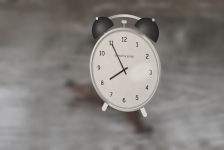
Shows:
7,55
